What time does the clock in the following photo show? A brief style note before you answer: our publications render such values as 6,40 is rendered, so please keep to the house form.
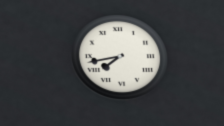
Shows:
7,43
